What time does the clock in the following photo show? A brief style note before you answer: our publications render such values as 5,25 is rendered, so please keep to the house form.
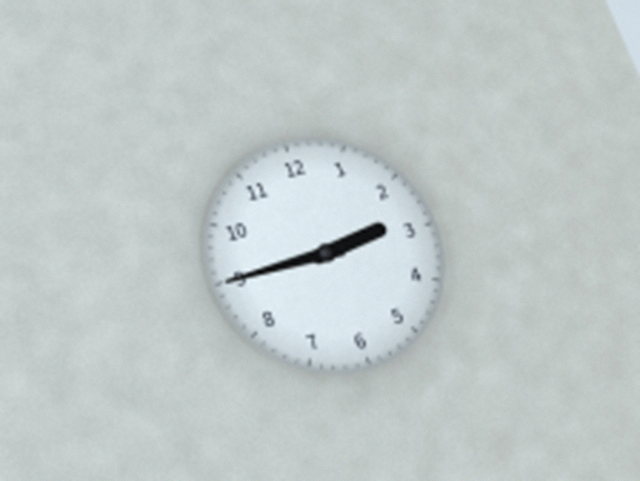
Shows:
2,45
